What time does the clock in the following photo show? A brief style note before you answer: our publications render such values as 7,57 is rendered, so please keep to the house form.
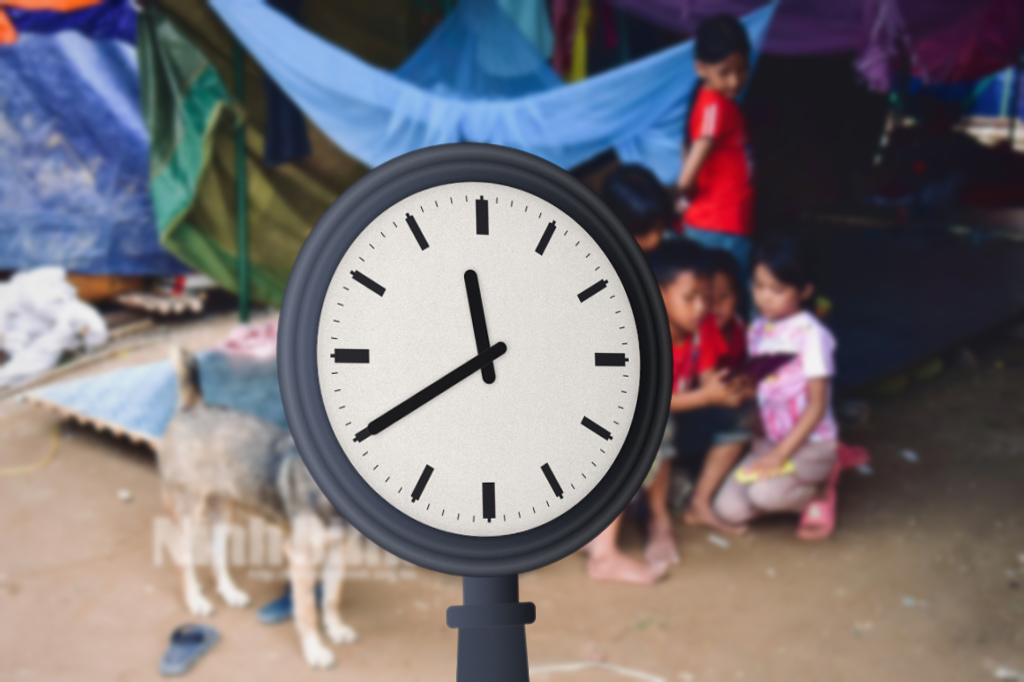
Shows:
11,40
